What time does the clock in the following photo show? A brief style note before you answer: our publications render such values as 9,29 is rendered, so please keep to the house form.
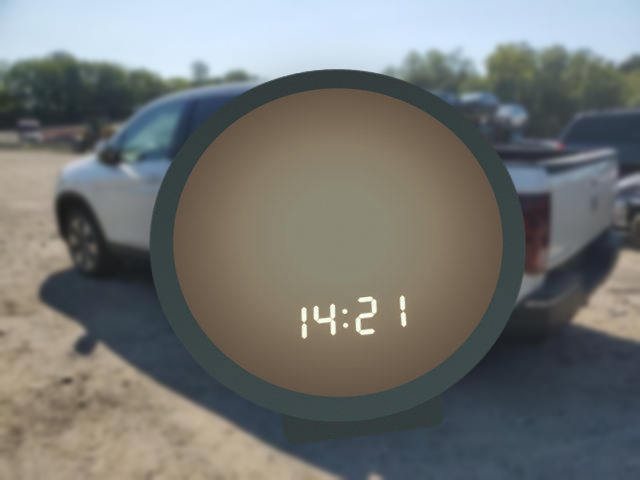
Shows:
14,21
